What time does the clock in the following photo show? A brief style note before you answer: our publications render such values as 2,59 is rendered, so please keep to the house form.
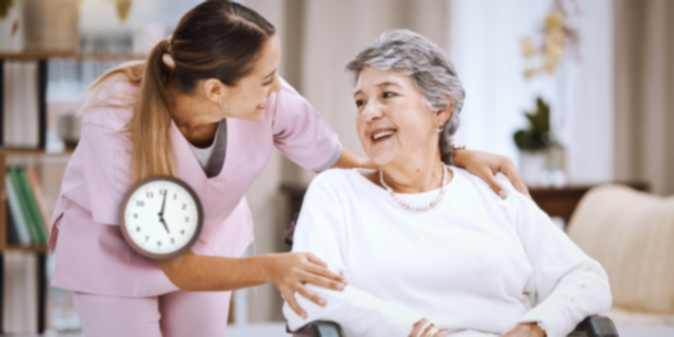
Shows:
5,01
